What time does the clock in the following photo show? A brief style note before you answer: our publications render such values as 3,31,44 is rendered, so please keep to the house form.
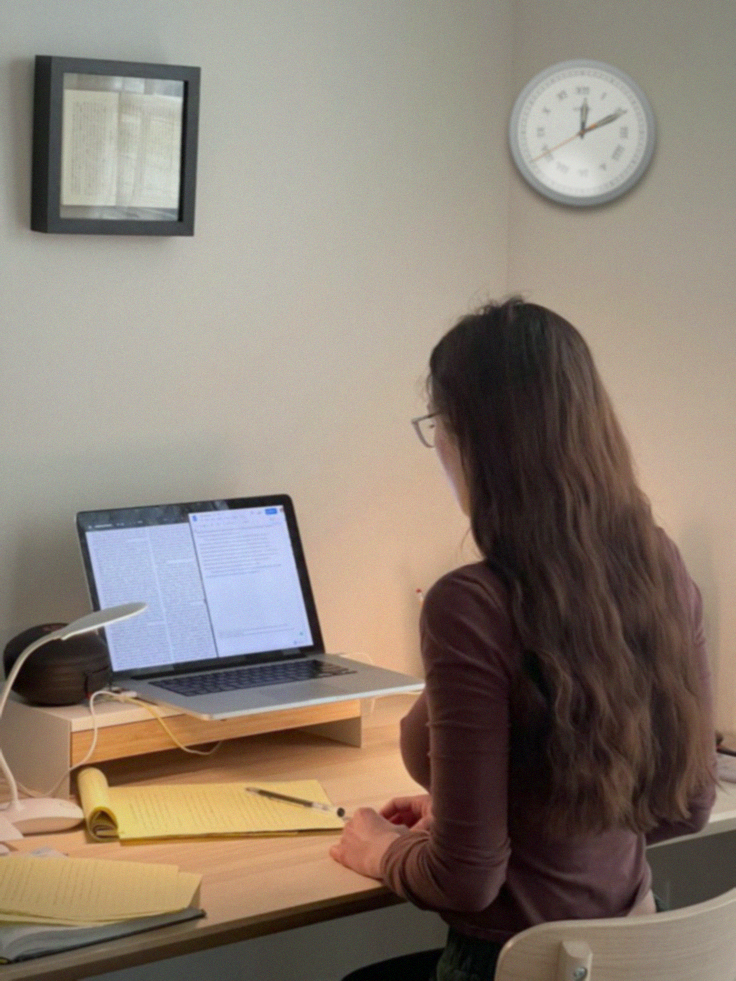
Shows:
12,10,40
